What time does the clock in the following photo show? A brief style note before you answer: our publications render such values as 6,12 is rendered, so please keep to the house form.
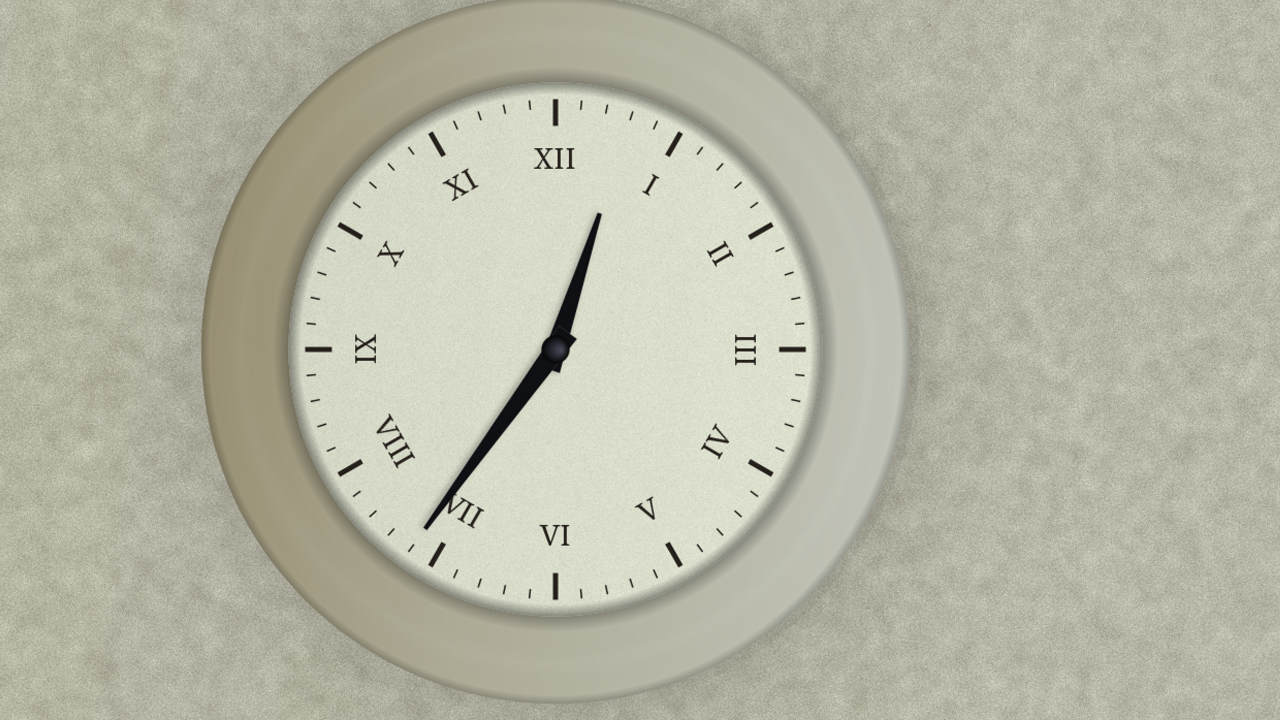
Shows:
12,36
